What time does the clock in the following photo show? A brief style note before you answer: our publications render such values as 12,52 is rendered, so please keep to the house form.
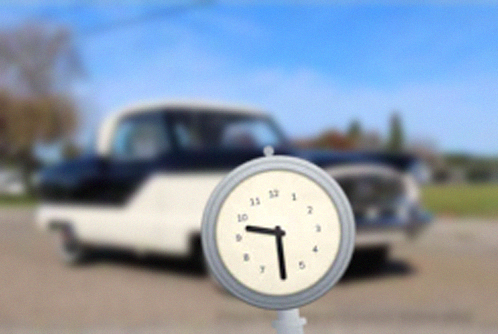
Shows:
9,30
